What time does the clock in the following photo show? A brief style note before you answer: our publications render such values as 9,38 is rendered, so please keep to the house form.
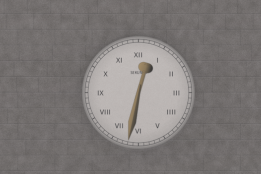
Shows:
12,32
